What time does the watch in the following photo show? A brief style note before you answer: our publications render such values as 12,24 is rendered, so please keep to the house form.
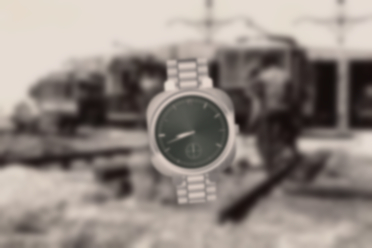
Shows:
8,42
